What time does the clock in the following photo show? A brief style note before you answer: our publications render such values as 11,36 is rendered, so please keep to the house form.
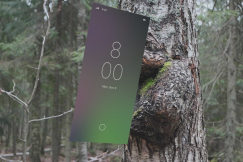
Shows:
8,00
